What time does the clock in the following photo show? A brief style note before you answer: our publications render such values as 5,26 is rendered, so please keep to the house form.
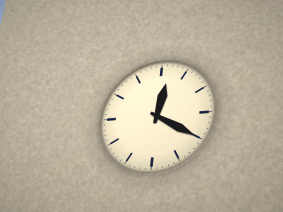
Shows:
12,20
